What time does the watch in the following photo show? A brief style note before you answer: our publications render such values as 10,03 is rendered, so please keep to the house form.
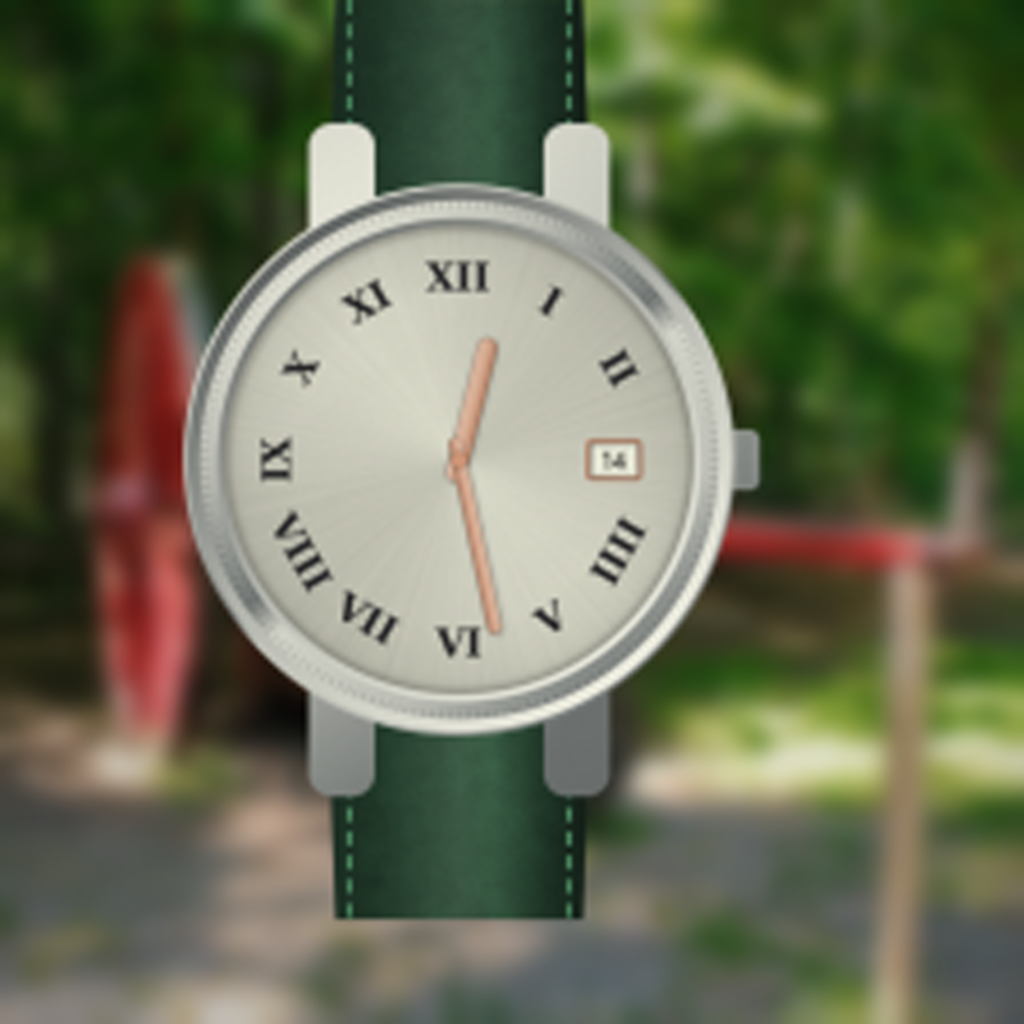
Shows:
12,28
